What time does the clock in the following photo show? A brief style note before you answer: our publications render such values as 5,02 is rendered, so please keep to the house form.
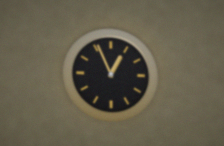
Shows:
12,56
